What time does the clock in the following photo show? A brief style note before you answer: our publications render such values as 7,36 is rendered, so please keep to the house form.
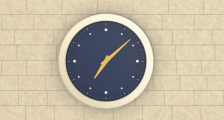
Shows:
7,08
